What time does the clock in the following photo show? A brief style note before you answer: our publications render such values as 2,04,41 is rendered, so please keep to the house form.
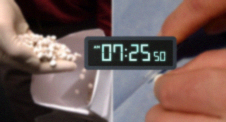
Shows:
7,25,50
